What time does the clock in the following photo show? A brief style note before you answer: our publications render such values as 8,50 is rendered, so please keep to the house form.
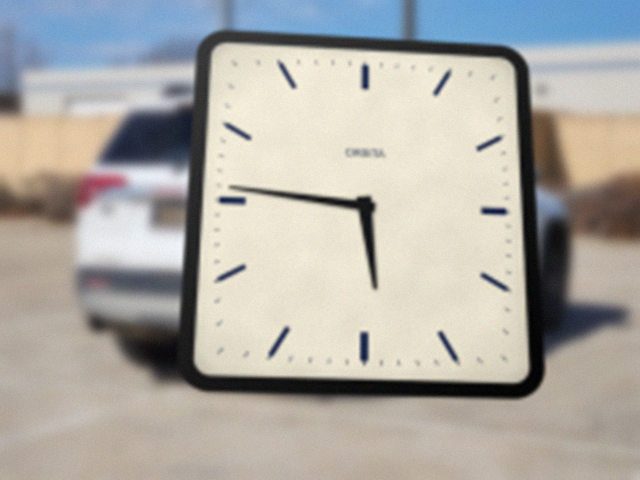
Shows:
5,46
